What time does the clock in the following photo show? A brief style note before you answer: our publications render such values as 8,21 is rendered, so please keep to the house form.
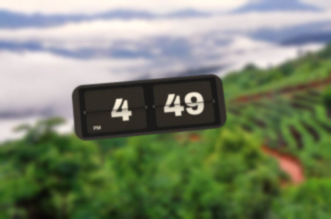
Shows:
4,49
